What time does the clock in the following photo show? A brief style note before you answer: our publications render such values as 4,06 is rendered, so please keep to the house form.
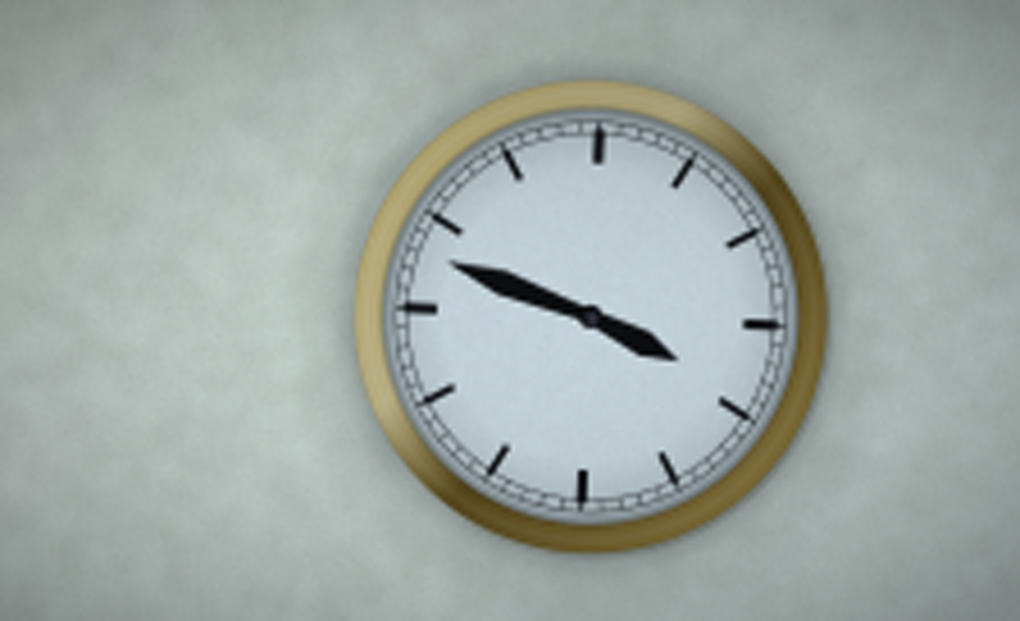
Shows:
3,48
